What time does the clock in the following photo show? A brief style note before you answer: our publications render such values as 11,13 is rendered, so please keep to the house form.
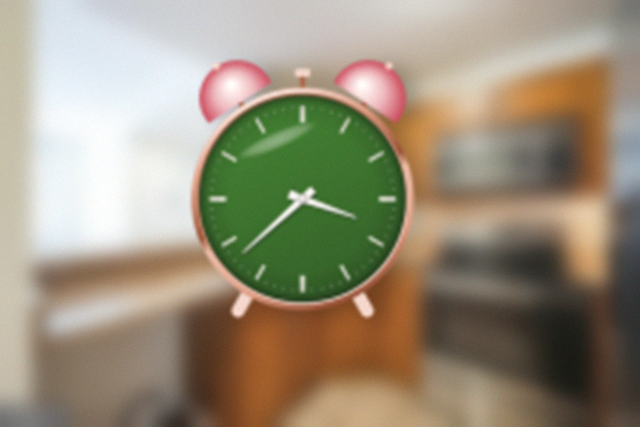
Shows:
3,38
